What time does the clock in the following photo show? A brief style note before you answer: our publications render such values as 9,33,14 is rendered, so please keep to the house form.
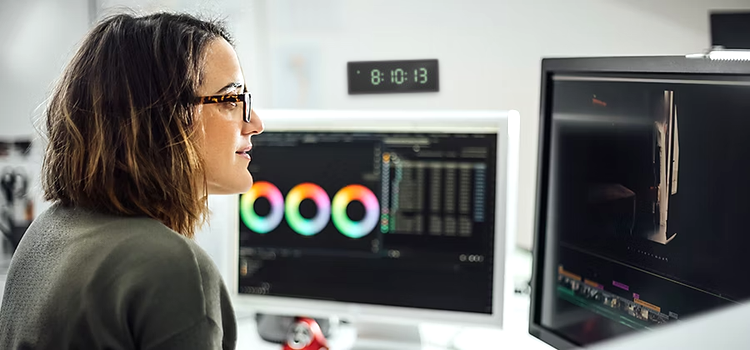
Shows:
8,10,13
